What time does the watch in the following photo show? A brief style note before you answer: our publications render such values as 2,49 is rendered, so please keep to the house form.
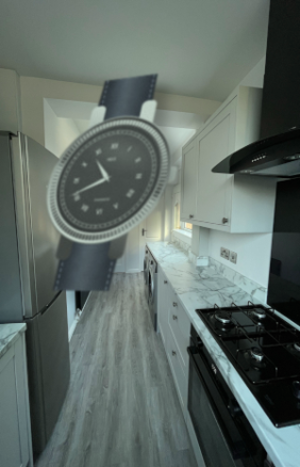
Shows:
10,41
